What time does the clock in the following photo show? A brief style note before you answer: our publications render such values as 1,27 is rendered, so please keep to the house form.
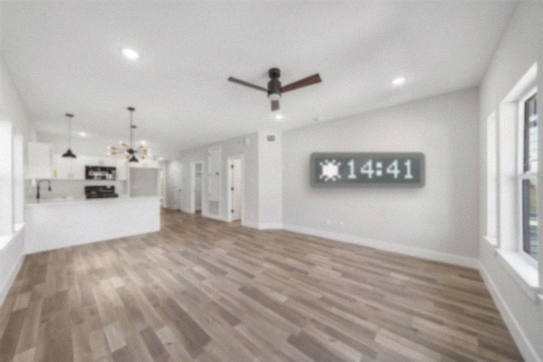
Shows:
14,41
